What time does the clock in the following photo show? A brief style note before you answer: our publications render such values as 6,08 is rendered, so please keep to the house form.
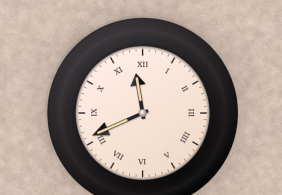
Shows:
11,41
